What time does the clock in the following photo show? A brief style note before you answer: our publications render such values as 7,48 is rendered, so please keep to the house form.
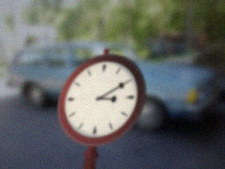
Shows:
3,10
